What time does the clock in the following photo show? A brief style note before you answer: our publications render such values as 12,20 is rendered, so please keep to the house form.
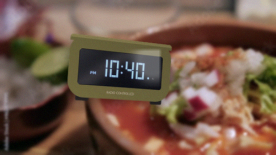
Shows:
10,40
